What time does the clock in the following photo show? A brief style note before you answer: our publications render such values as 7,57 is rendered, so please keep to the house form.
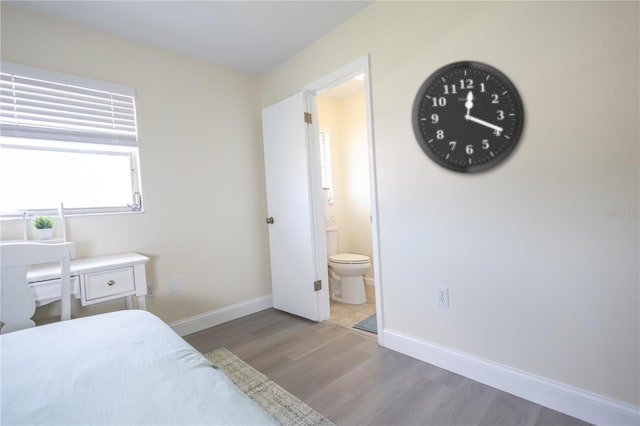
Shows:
12,19
